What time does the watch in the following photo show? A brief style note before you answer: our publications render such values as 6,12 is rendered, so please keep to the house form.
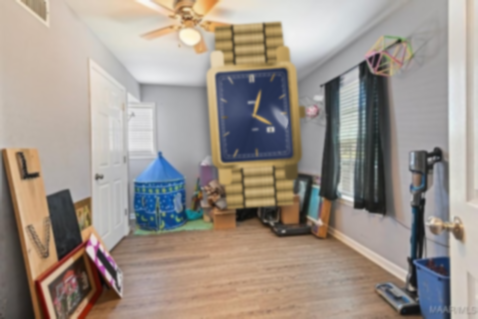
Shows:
4,03
